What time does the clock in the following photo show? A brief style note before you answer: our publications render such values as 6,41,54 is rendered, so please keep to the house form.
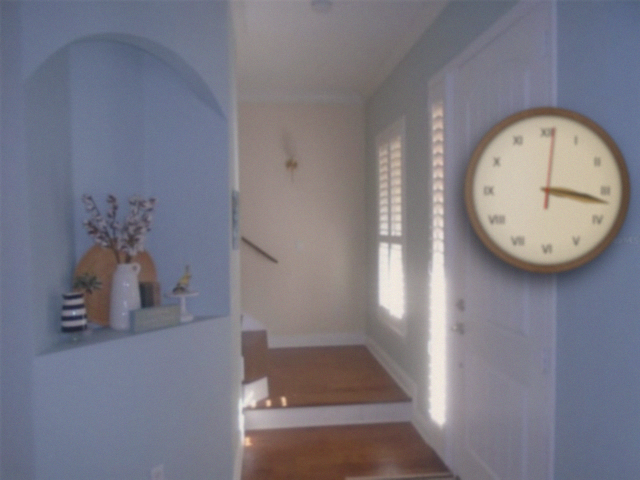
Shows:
3,17,01
